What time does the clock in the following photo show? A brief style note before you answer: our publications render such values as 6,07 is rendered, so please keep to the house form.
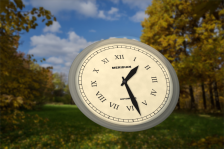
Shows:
1,28
